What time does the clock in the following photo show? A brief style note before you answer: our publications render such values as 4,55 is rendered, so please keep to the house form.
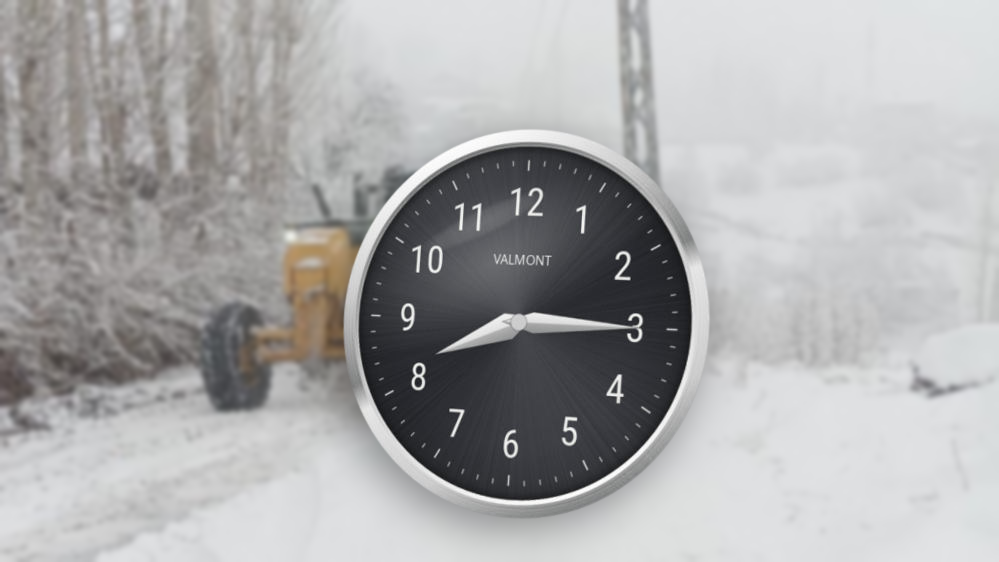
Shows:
8,15
